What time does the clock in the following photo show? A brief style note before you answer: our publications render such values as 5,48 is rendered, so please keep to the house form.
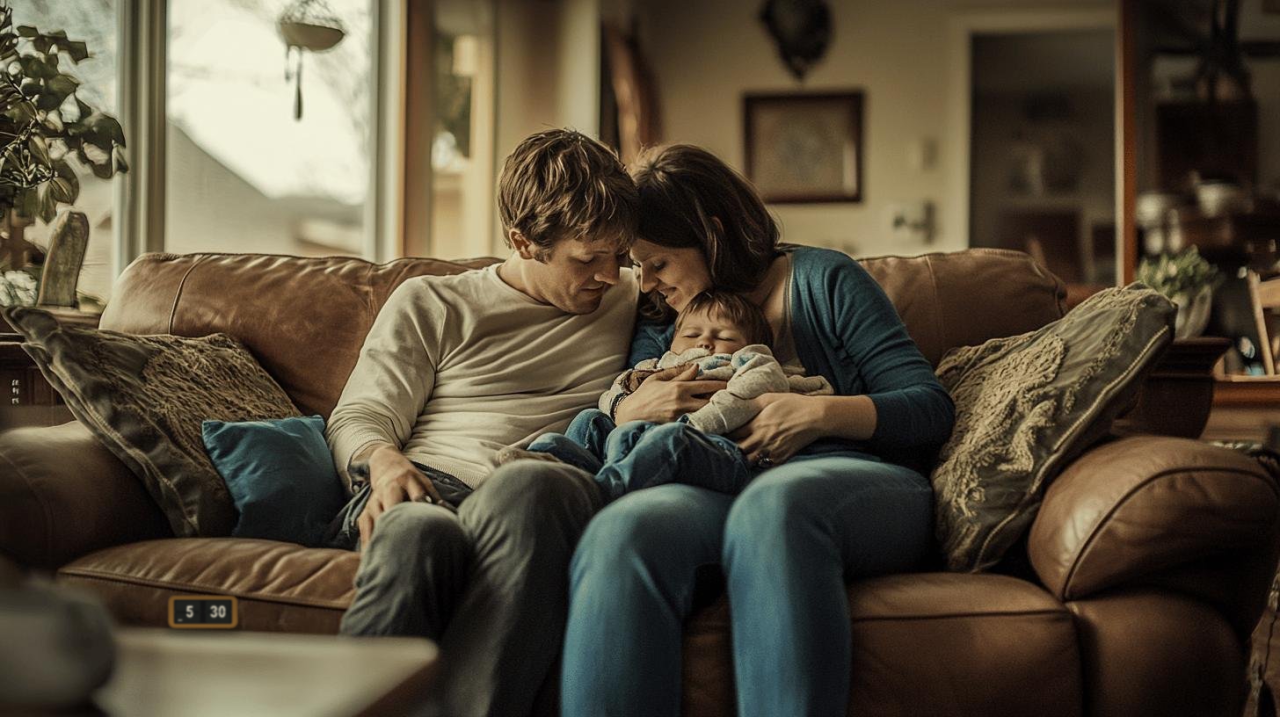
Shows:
5,30
